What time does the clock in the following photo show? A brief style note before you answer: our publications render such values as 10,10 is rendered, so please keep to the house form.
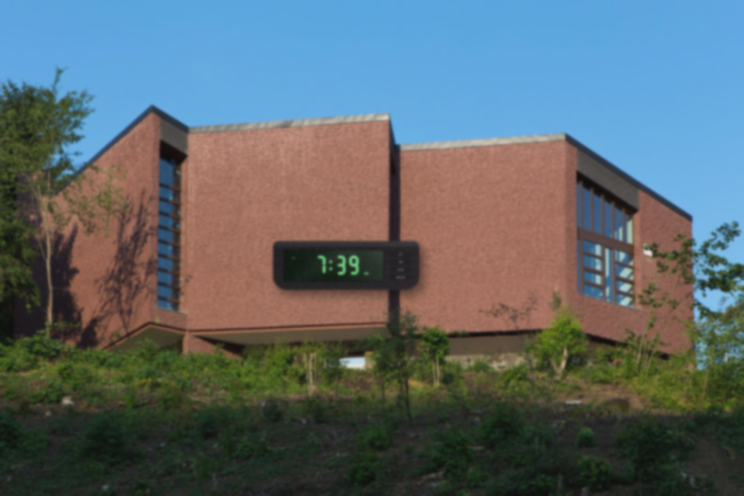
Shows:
7,39
